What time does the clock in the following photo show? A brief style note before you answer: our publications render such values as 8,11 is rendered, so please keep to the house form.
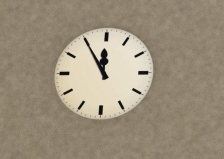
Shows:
11,55
